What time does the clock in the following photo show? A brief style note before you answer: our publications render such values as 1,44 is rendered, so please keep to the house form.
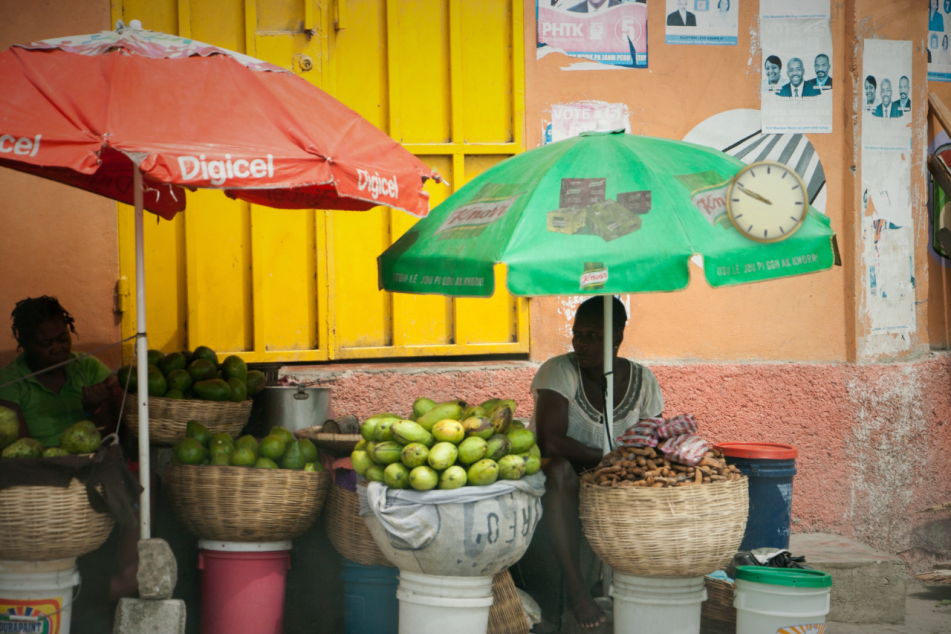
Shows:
9,49
